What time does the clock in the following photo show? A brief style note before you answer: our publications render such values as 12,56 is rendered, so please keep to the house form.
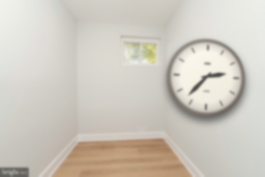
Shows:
2,37
